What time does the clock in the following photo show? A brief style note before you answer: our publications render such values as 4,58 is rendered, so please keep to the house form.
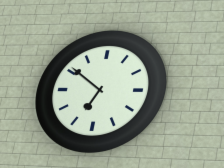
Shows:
6,51
